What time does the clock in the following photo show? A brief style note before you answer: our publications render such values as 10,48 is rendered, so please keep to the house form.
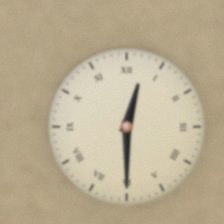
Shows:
12,30
